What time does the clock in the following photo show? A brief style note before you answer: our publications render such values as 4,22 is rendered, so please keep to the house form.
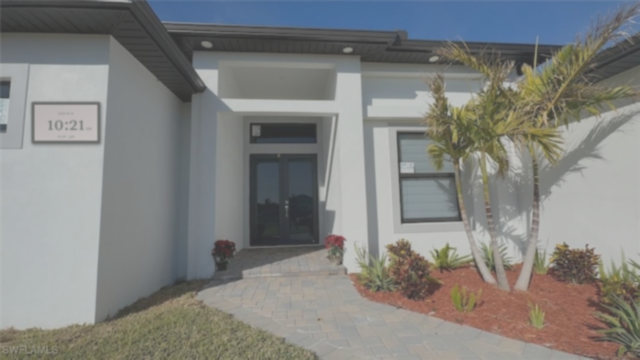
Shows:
10,21
